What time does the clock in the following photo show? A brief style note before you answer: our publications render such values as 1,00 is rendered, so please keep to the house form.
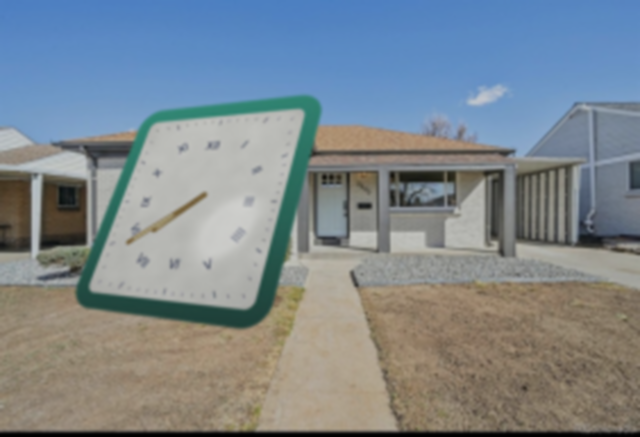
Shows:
7,39
